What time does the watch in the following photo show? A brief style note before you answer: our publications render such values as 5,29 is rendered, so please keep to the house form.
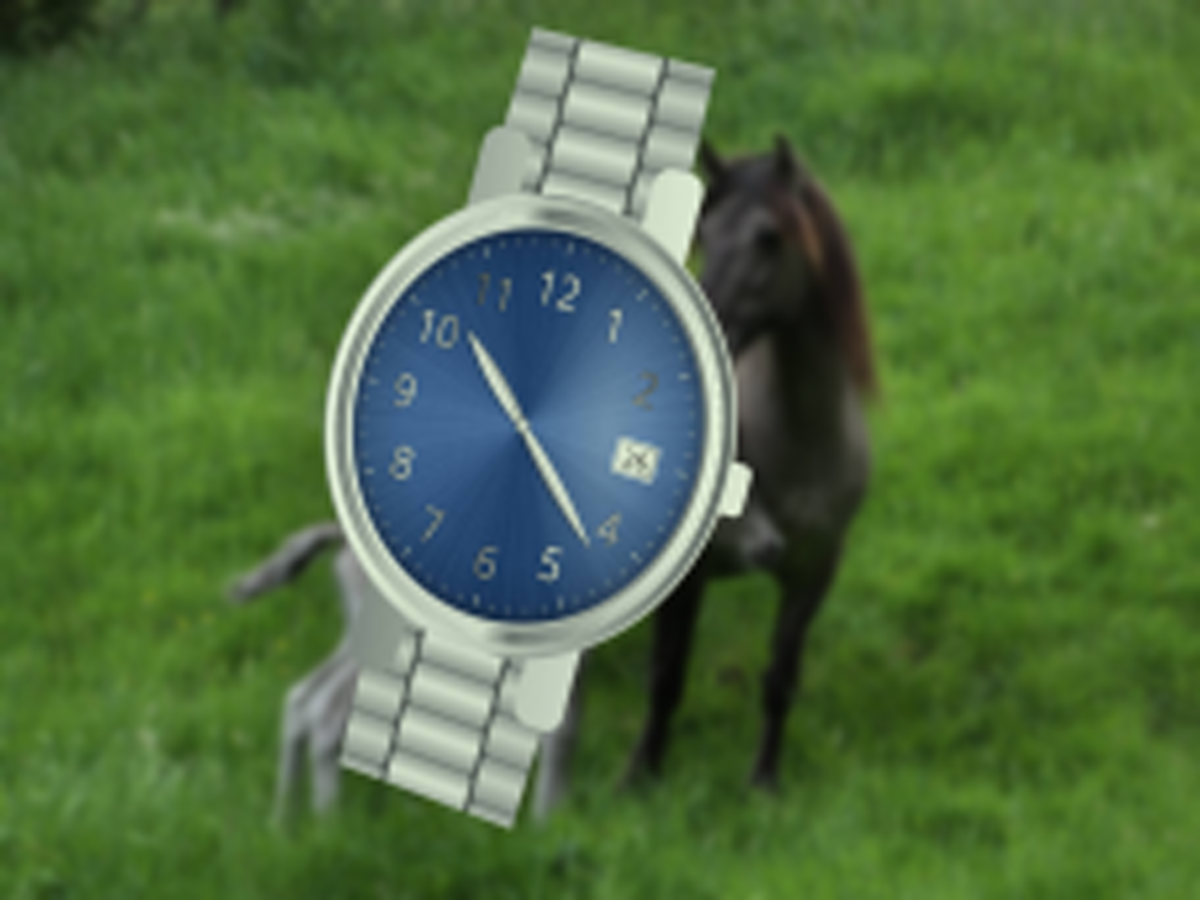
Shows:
10,22
